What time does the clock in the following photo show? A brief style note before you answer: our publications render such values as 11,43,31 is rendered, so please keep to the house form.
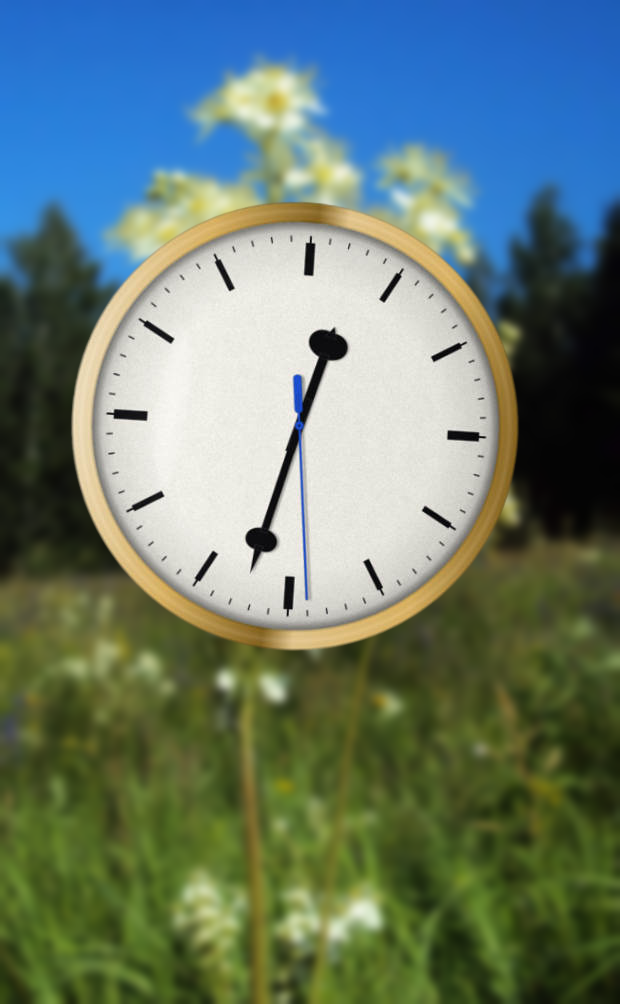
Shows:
12,32,29
